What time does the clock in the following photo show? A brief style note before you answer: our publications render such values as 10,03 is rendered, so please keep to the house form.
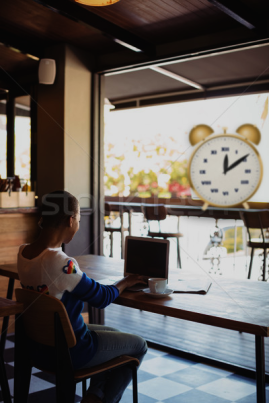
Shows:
12,09
